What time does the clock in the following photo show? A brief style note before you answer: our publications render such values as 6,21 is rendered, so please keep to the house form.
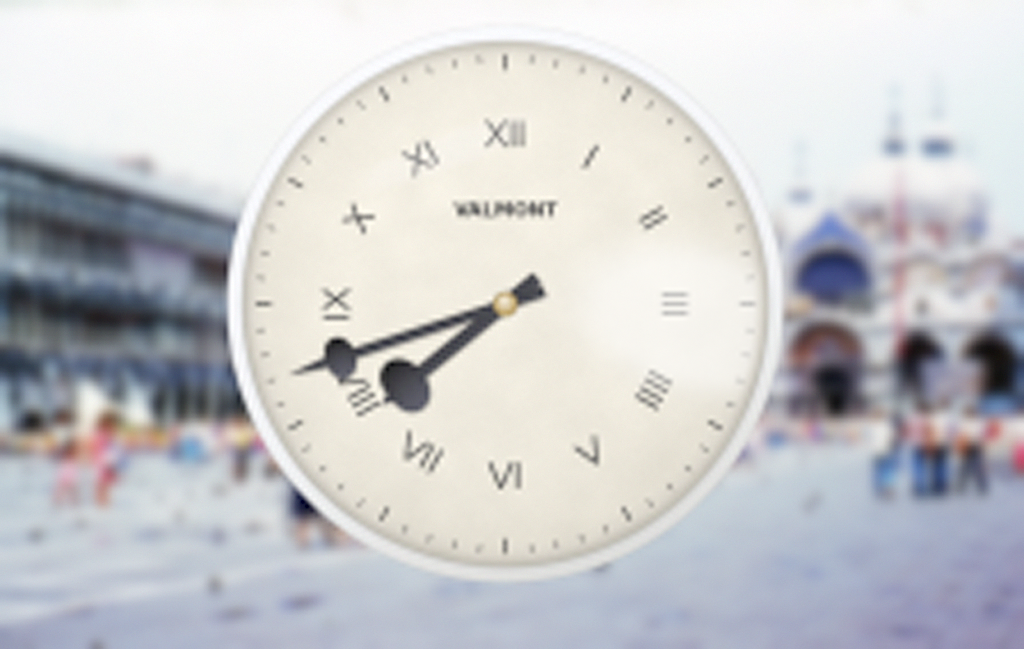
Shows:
7,42
